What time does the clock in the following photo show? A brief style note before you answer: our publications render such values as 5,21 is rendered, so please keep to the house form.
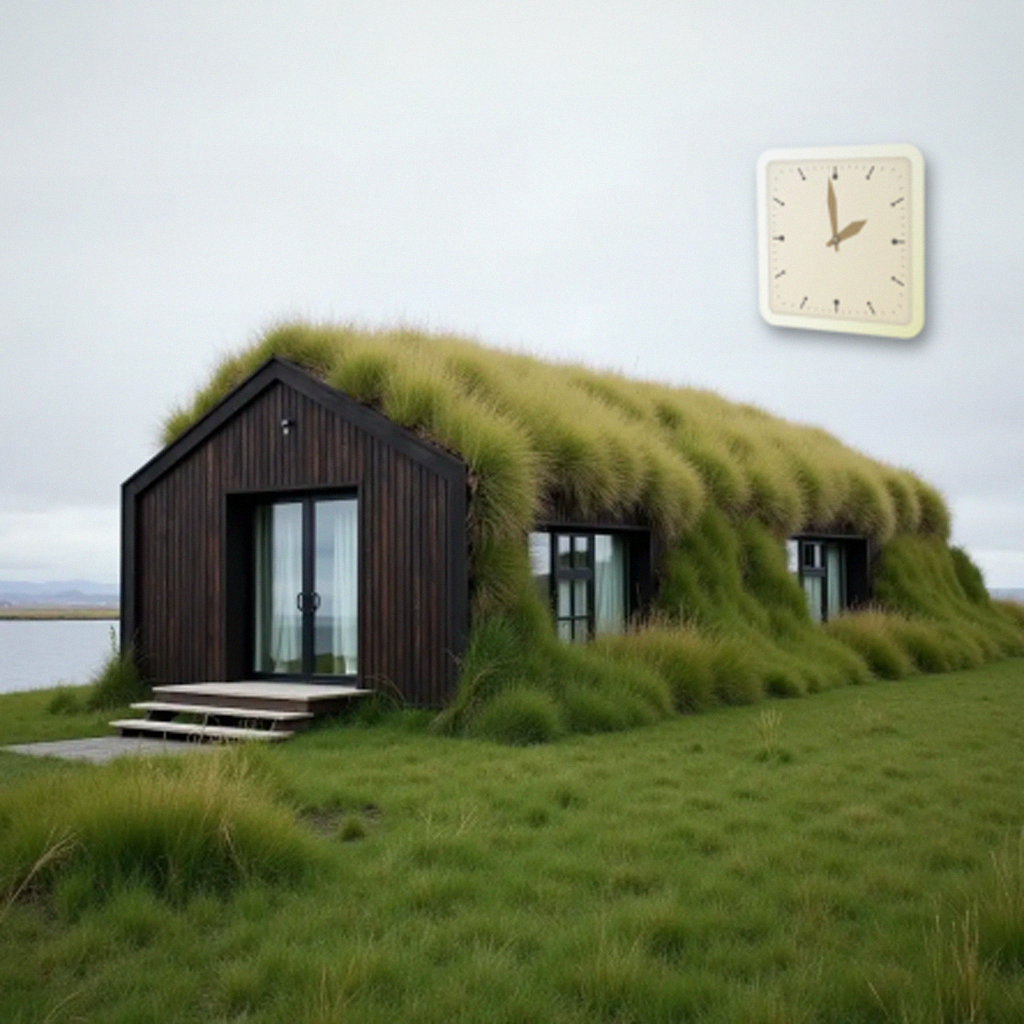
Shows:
1,59
